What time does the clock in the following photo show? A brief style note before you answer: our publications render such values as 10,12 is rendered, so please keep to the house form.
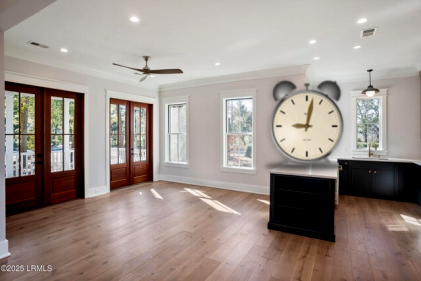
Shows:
9,02
